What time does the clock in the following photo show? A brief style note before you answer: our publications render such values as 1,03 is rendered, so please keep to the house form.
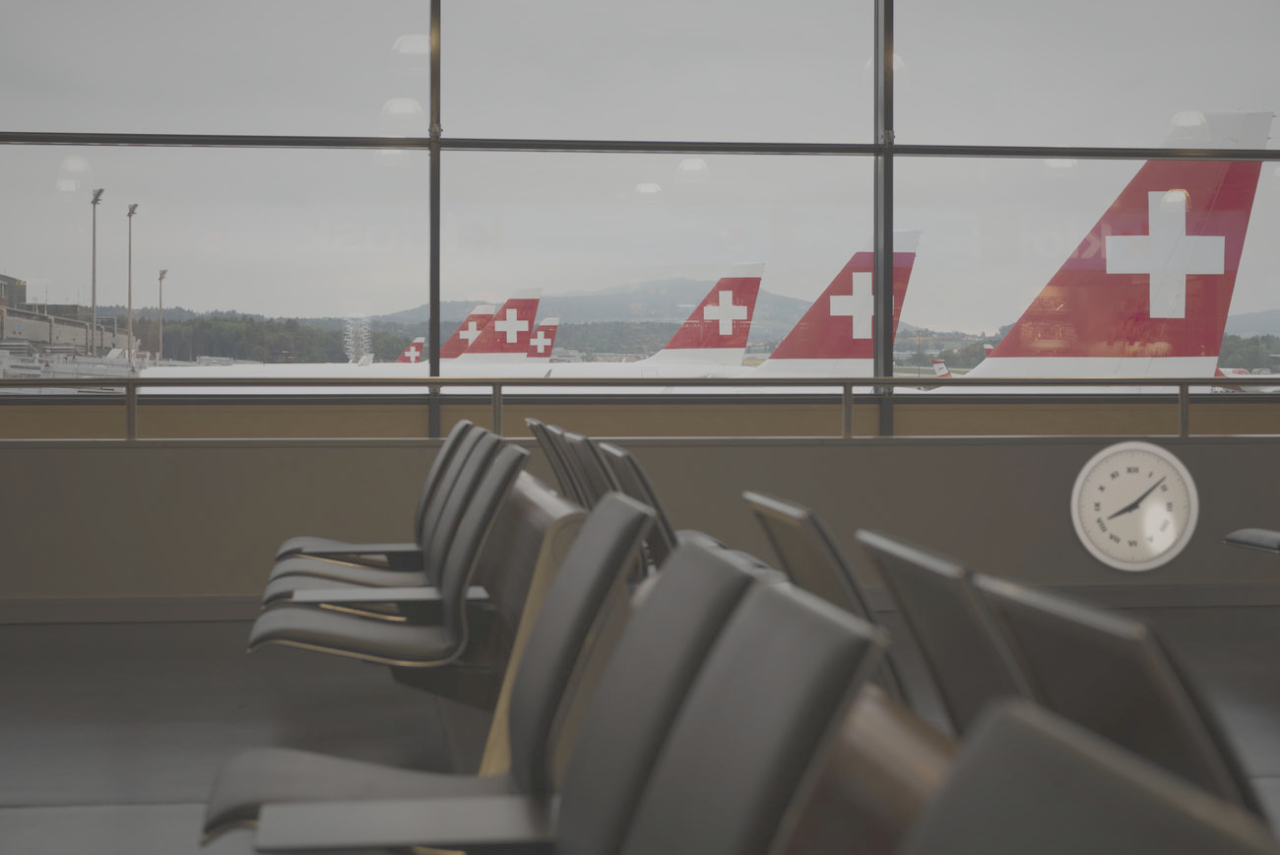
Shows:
8,08
